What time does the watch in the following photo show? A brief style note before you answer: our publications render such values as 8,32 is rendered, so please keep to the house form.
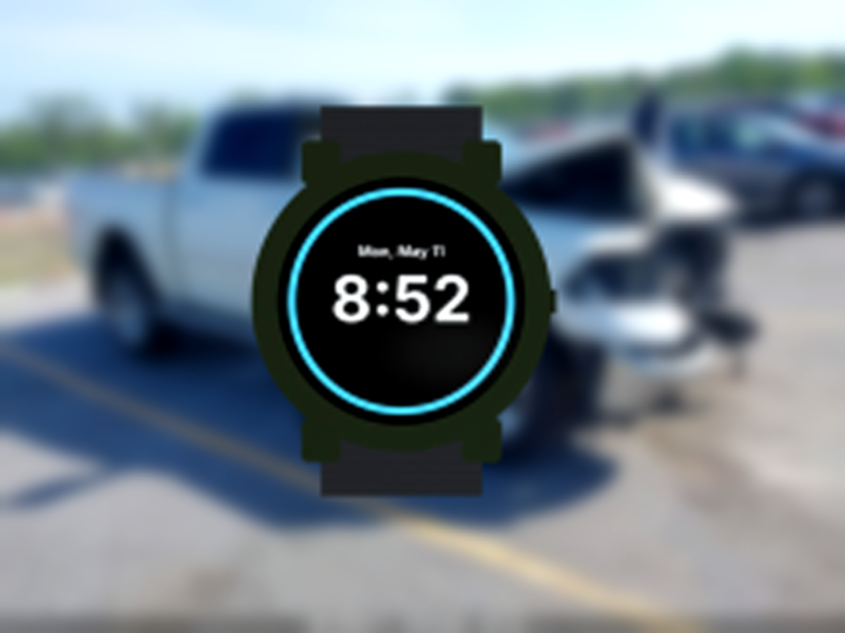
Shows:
8,52
